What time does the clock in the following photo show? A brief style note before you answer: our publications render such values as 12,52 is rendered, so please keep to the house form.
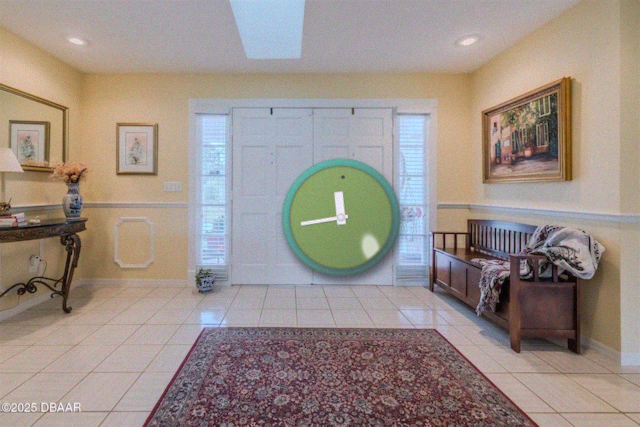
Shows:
11,43
